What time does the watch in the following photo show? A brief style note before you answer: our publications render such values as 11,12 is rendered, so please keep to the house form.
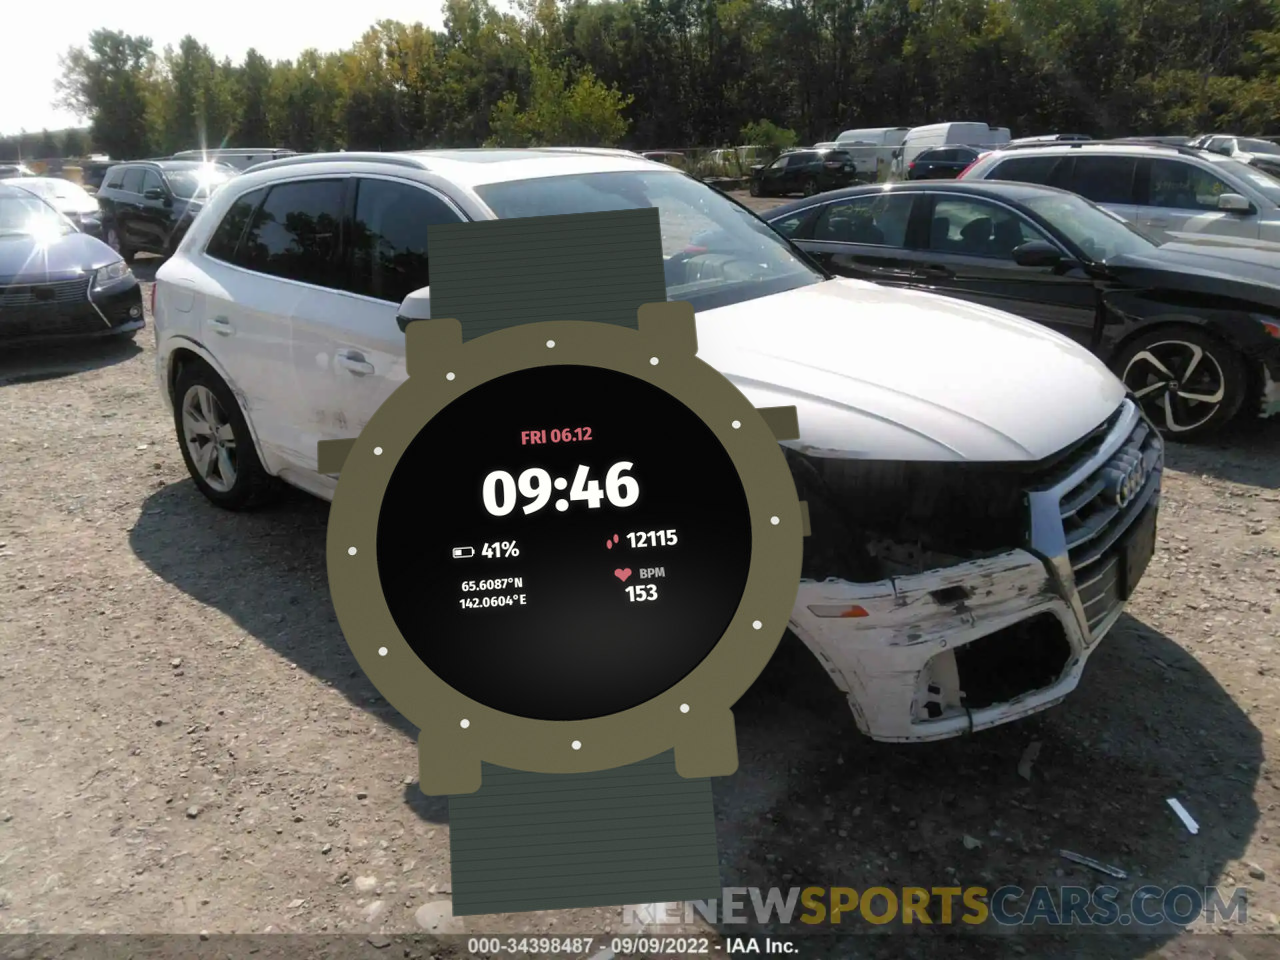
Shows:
9,46
